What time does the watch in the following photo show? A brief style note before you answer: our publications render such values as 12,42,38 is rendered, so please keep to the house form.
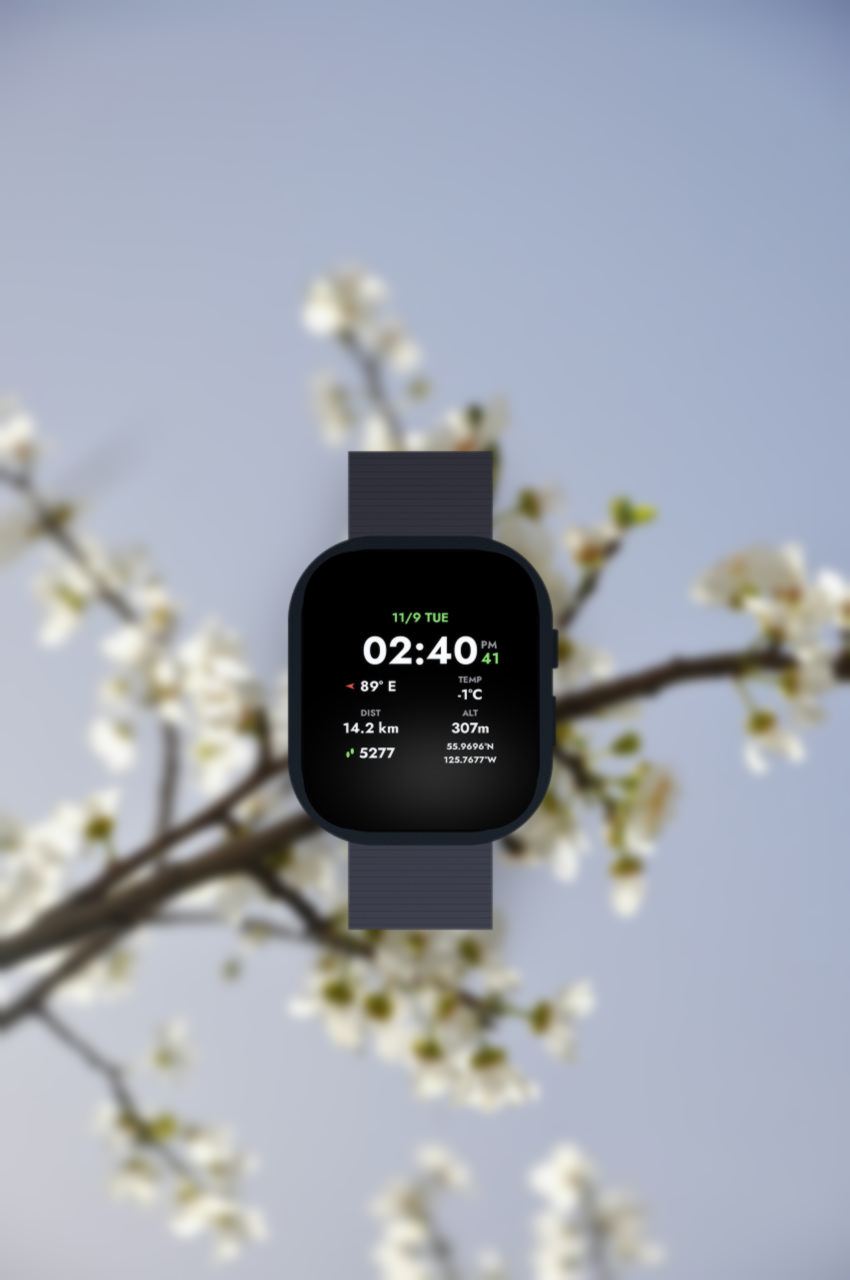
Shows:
2,40,41
